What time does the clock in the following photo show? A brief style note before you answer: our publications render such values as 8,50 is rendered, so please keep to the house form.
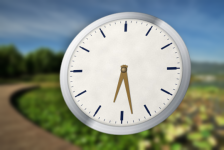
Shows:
6,28
